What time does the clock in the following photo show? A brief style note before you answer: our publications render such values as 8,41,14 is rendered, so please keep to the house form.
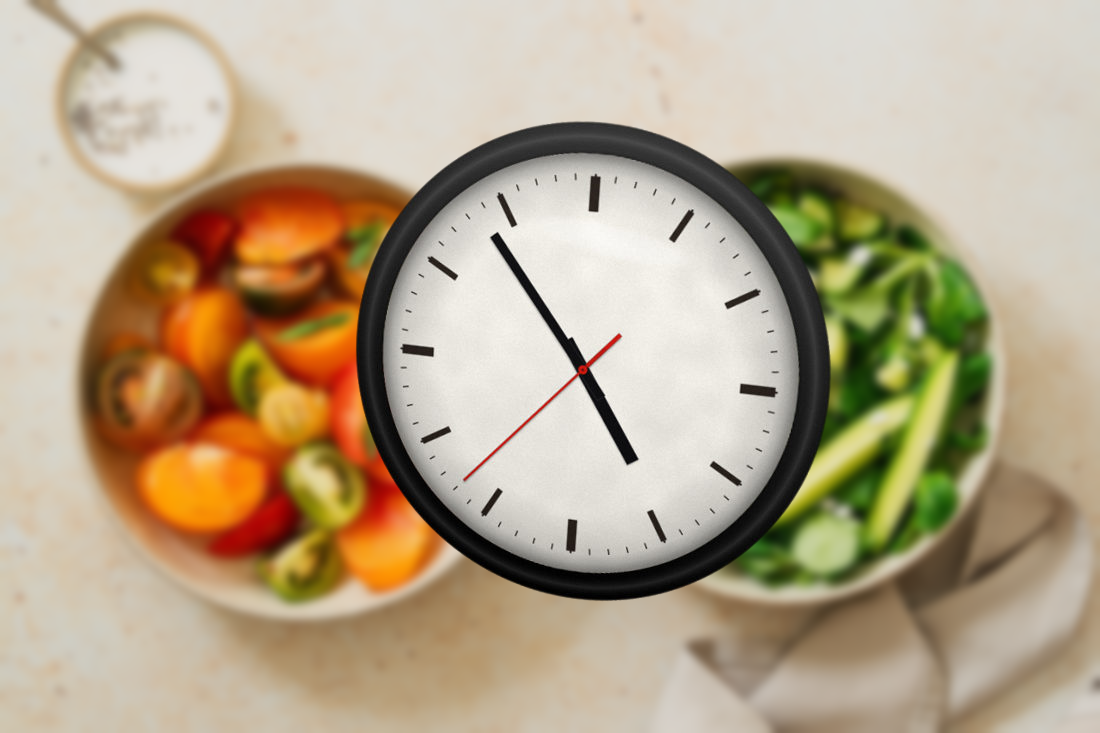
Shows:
4,53,37
